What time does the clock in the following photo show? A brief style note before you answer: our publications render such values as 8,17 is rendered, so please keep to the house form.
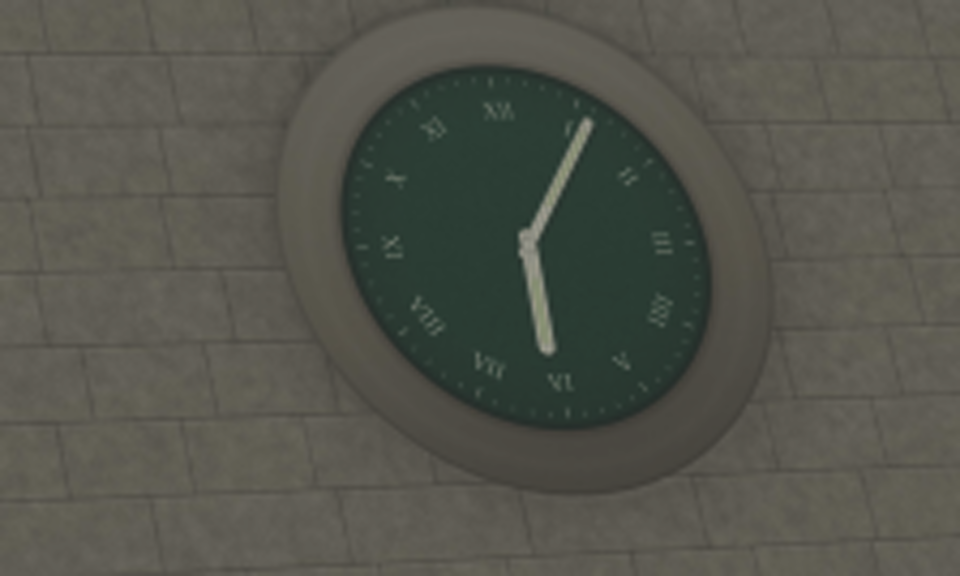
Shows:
6,06
